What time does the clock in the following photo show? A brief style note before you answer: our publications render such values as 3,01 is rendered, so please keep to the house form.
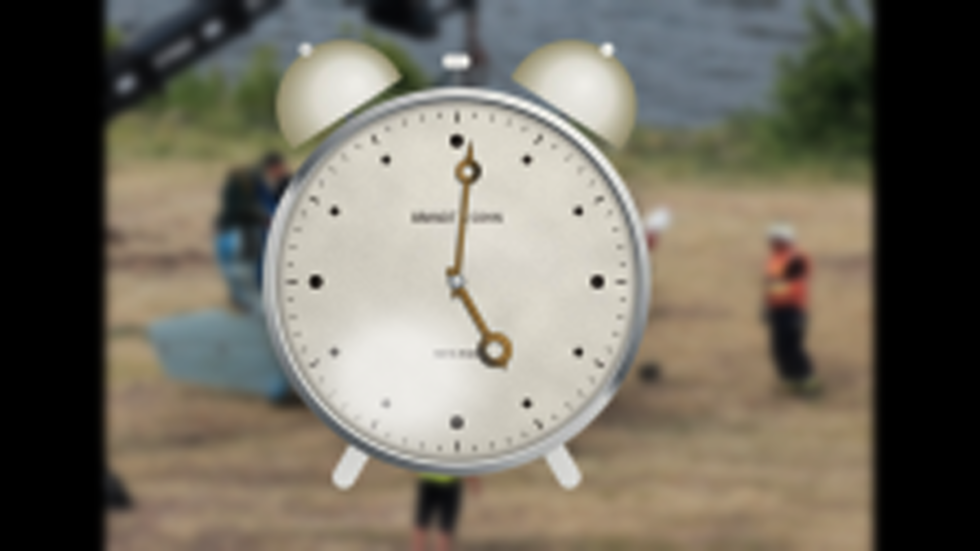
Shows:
5,01
